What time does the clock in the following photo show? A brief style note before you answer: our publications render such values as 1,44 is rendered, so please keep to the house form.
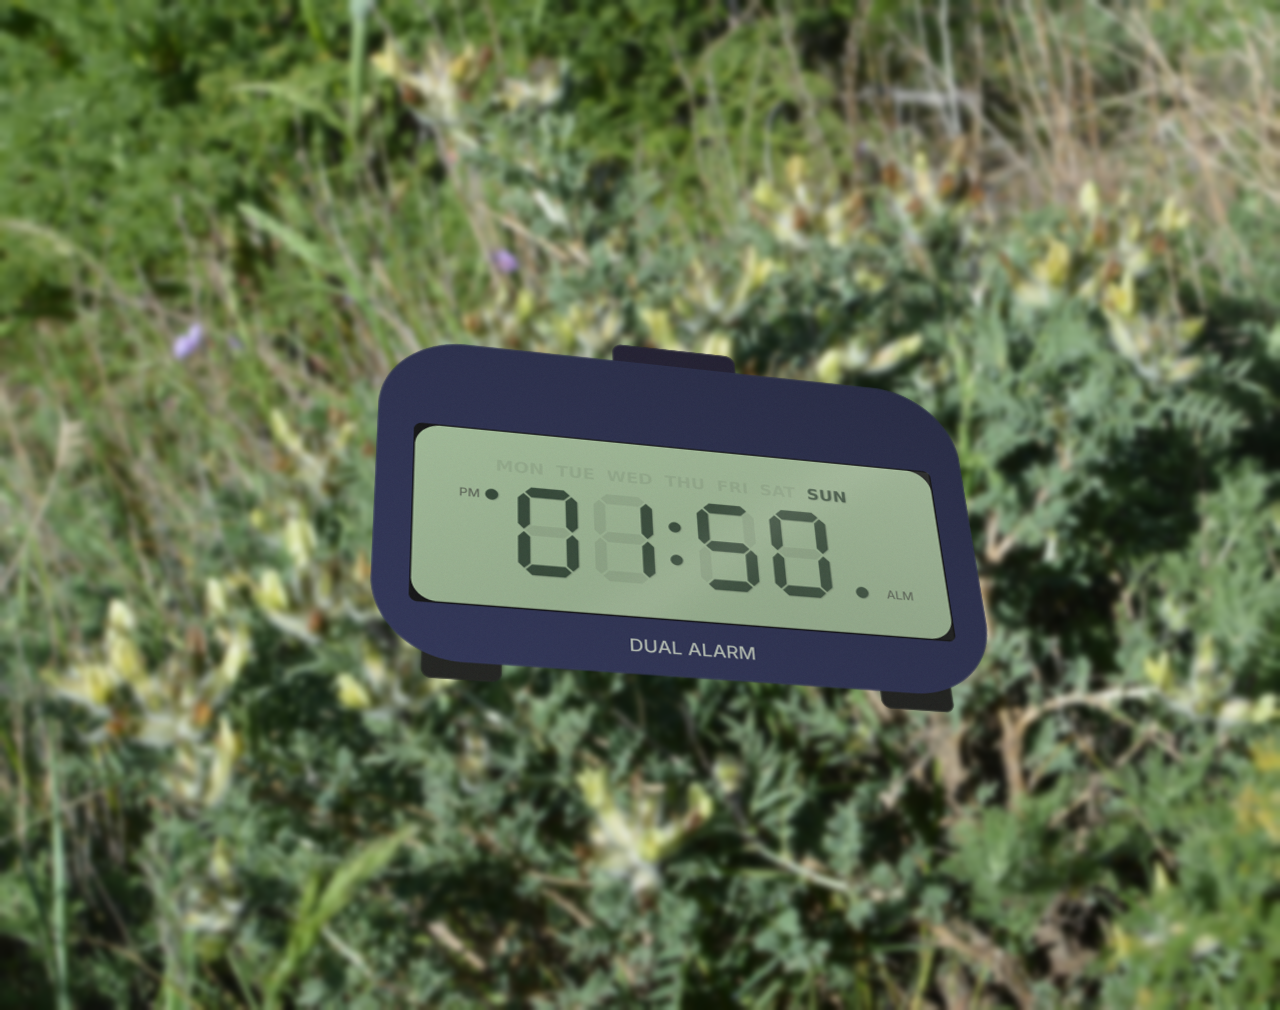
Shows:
1,50
